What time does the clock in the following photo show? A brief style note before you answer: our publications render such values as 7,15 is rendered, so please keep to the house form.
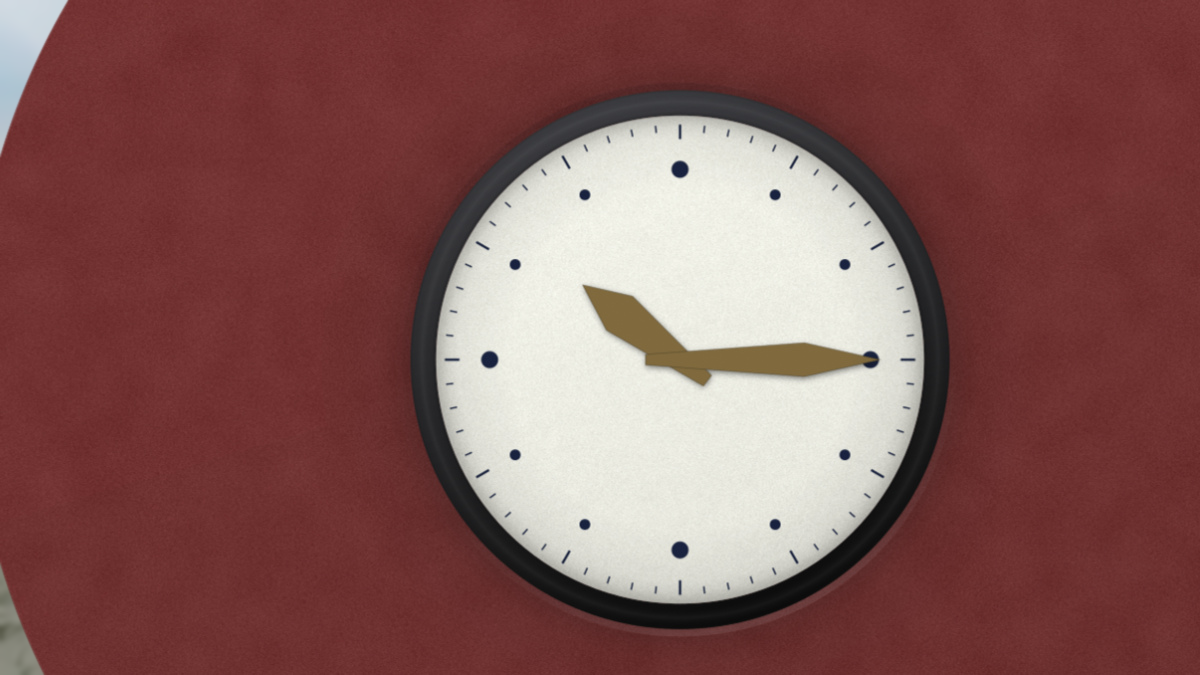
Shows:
10,15
